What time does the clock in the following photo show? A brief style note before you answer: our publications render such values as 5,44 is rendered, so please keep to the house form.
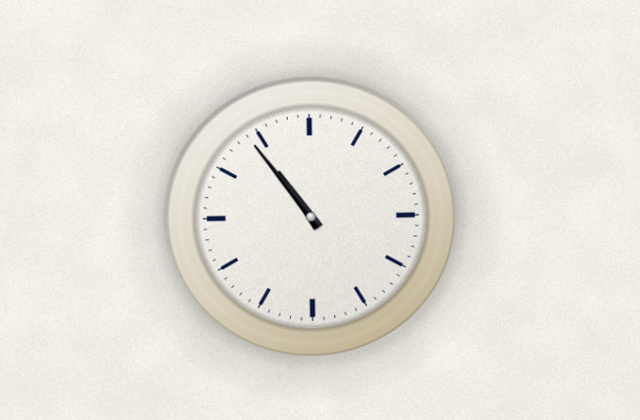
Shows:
10,54
